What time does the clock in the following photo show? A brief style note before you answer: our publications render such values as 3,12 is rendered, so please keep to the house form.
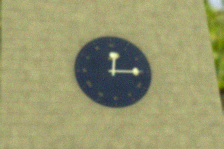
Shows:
12,15
